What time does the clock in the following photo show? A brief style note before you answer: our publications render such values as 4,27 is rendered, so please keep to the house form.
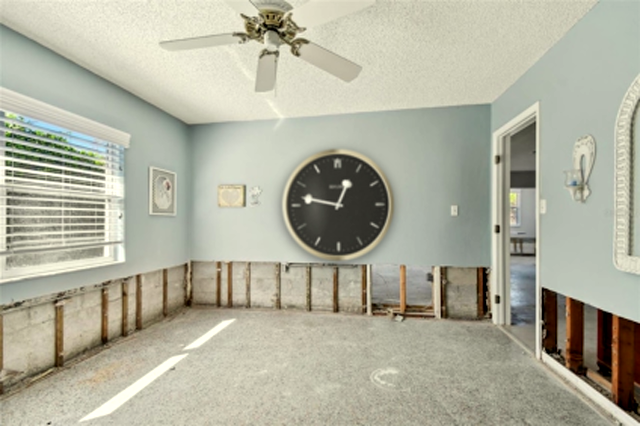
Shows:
12,47
